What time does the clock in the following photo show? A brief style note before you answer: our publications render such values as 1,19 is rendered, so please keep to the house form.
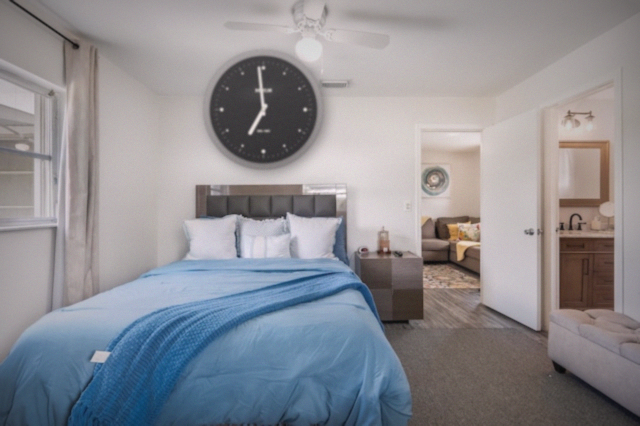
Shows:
6,59
